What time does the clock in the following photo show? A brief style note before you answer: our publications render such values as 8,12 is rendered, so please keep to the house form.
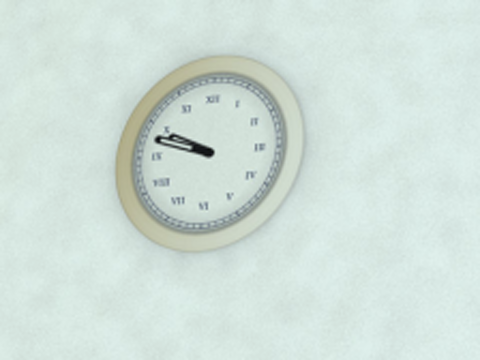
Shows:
9,48
